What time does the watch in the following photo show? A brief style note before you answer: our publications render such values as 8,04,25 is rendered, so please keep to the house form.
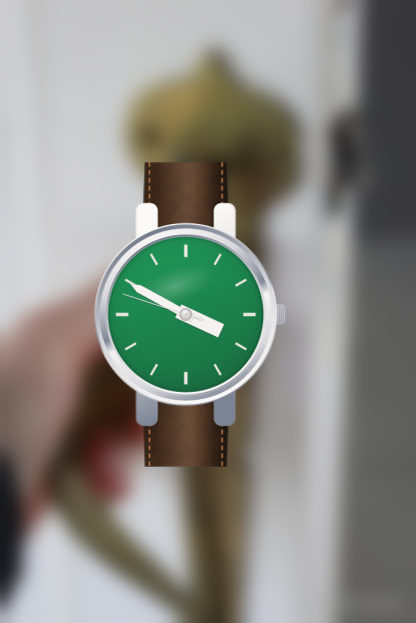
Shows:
3,49,48
